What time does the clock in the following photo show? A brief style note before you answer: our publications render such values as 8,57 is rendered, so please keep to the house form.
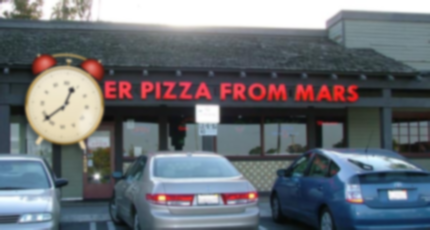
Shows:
12,38
